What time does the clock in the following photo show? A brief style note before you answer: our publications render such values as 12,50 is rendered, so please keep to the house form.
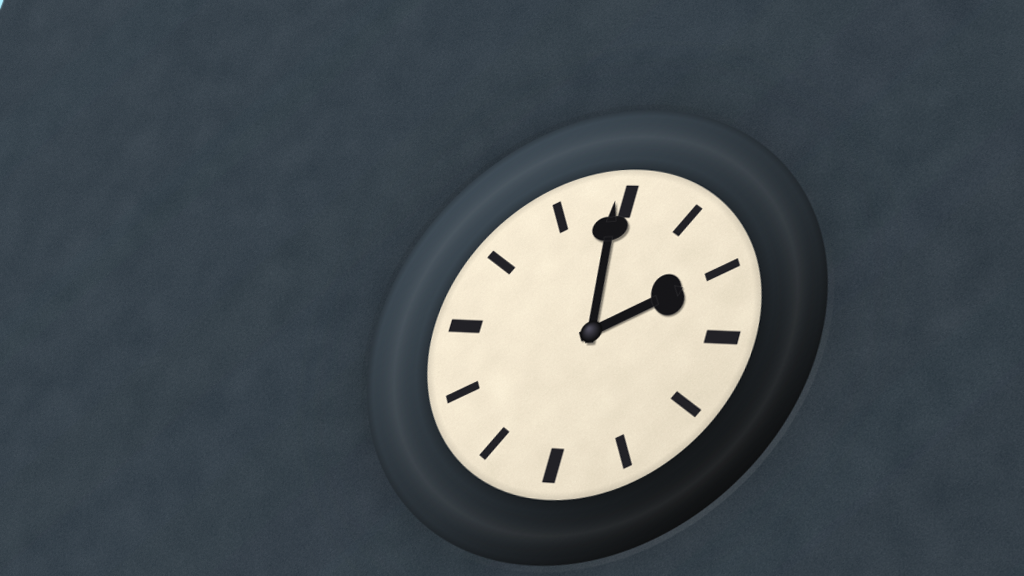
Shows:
1,59
